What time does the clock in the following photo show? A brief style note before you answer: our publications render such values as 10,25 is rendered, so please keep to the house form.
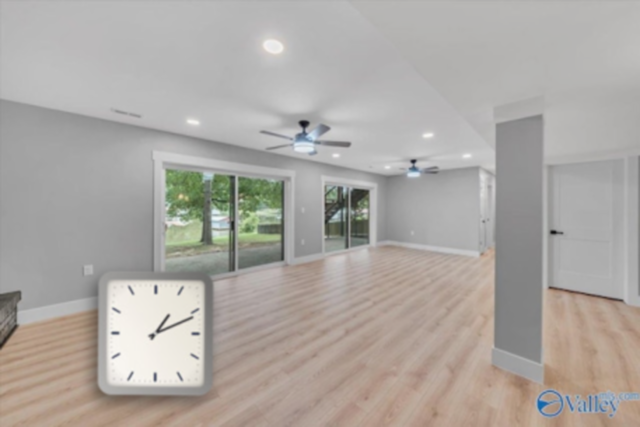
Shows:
1,11
